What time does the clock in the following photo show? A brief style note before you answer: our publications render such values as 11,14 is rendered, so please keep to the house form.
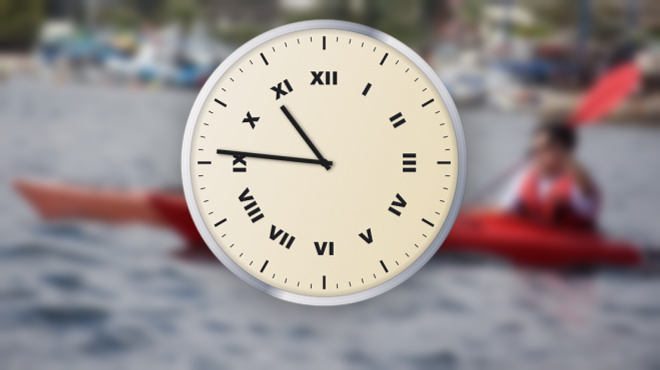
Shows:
10,46
